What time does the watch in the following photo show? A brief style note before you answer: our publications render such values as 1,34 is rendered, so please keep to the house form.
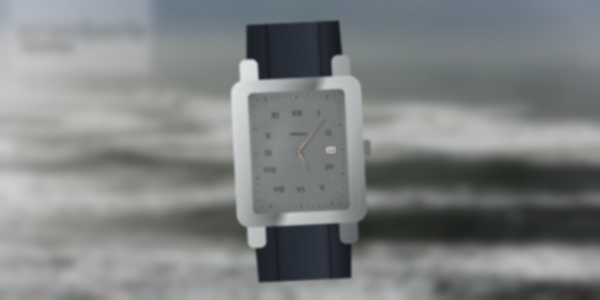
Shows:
5,07
